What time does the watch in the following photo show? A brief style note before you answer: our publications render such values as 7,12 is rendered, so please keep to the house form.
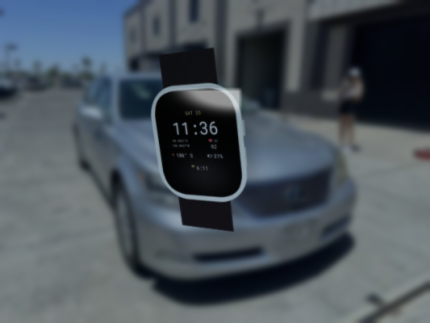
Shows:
11,36
